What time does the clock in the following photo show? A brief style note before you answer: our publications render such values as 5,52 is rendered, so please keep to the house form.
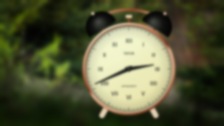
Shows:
2,41
